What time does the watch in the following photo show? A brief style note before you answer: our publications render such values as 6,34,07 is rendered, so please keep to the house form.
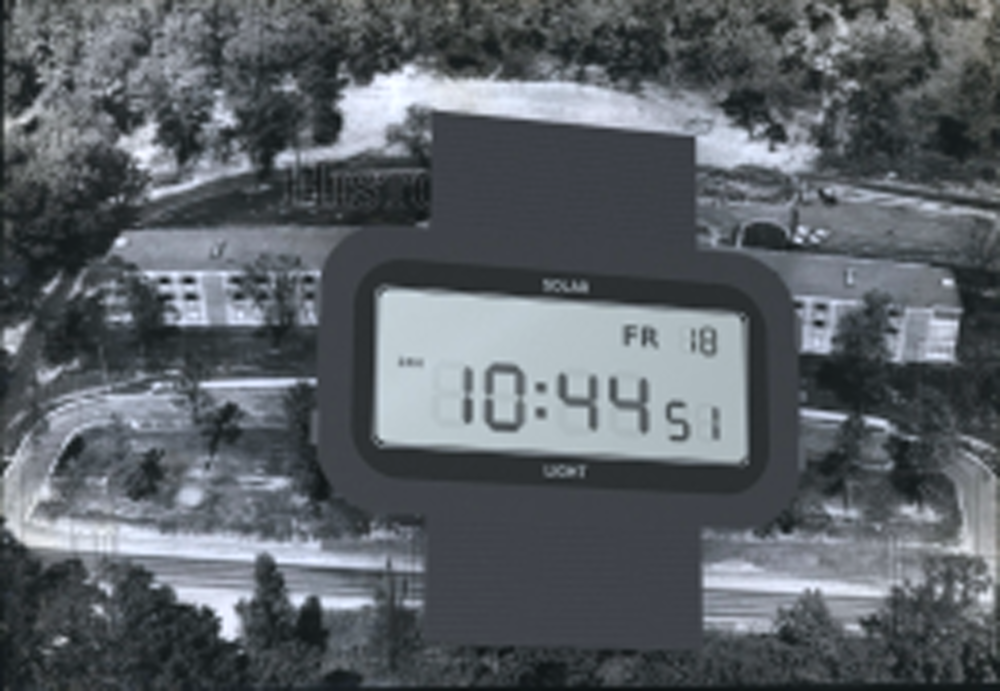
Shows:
10,44,51
